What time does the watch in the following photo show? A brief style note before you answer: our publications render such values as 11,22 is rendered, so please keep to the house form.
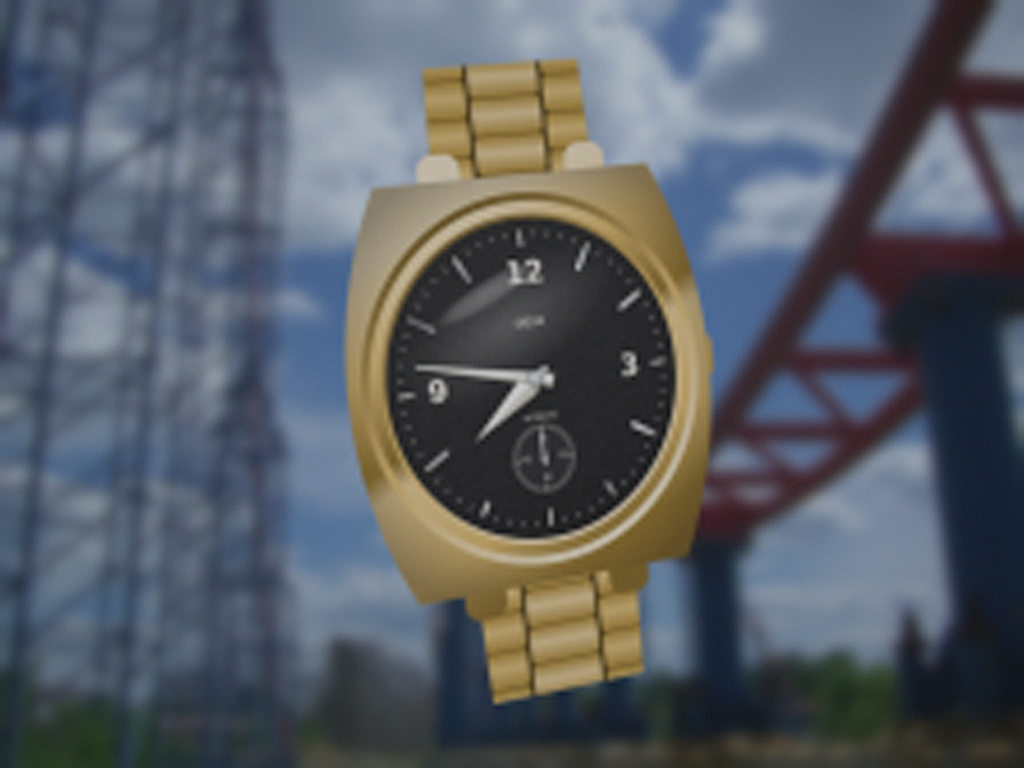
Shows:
7,47
